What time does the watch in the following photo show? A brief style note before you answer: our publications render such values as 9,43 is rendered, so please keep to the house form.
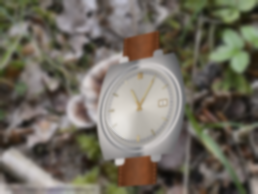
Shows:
11,05
